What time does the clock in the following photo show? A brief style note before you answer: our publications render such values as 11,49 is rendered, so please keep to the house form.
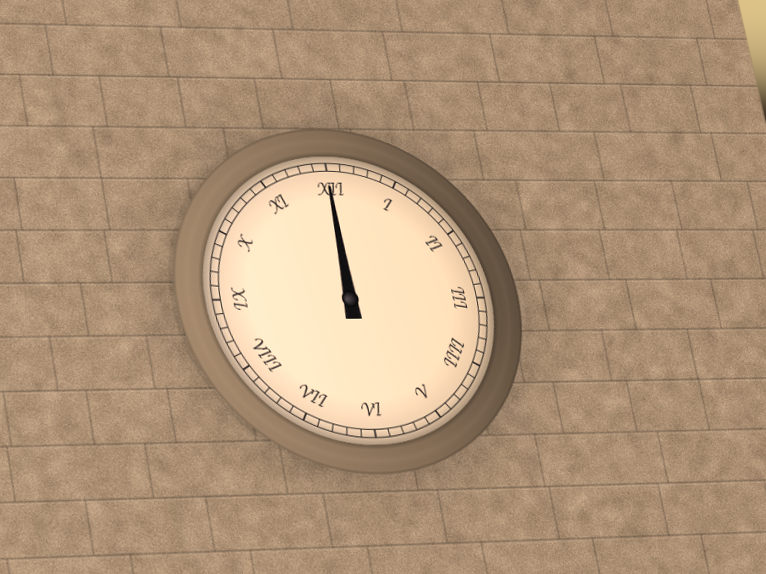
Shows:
12,00
